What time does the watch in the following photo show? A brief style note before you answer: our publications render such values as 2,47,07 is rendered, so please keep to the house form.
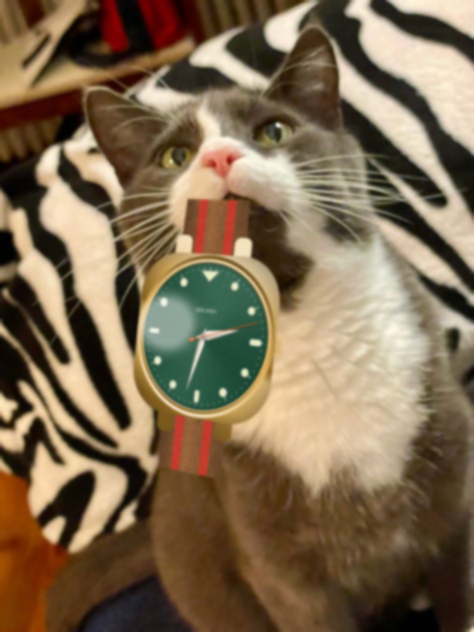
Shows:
2,32,12
